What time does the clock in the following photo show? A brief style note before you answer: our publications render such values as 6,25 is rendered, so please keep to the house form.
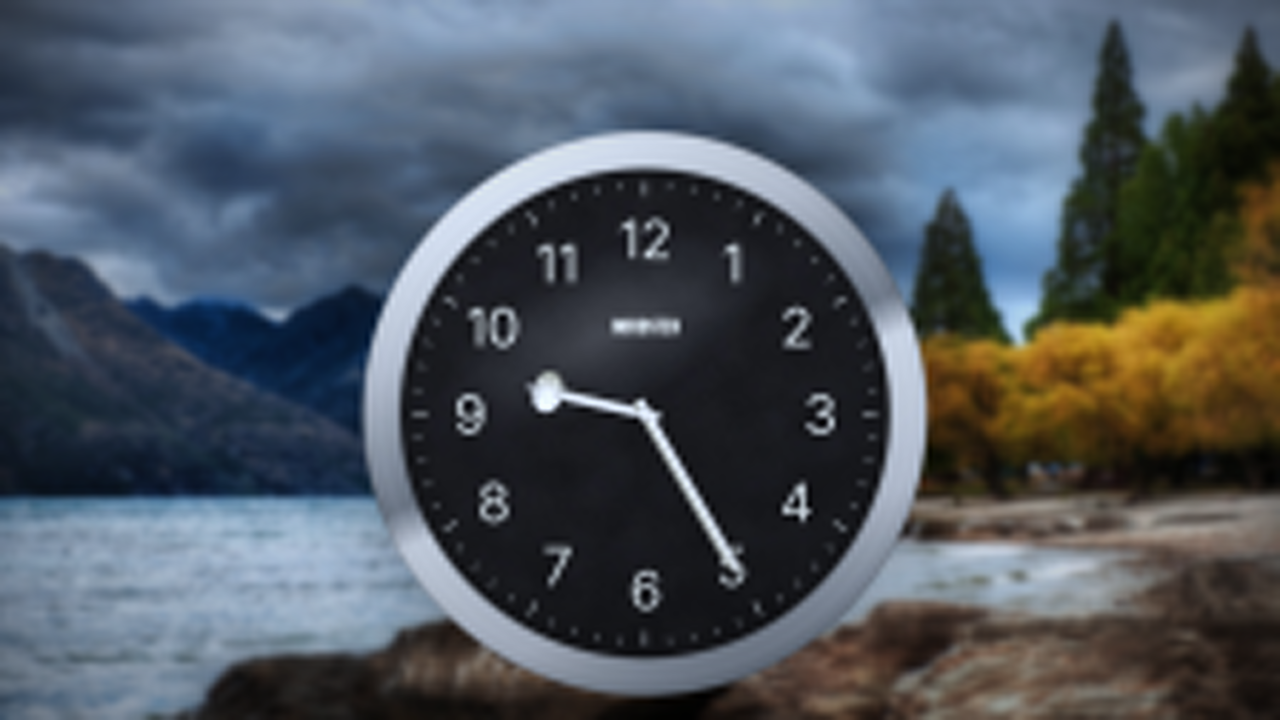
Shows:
9,25
